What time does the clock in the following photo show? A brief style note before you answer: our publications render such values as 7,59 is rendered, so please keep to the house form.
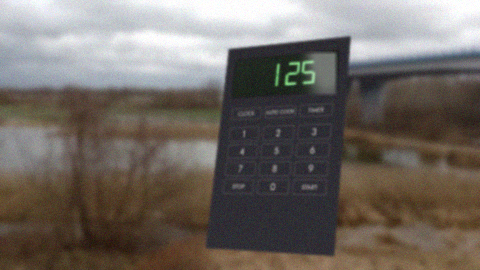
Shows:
1,25
